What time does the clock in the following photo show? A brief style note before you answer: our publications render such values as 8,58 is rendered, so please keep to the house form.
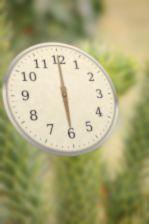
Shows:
6,00
